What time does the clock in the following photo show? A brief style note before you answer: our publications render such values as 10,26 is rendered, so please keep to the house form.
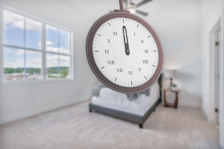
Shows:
12,00
